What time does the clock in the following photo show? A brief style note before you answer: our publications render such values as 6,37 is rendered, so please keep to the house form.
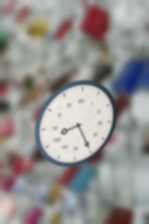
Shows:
8,25
